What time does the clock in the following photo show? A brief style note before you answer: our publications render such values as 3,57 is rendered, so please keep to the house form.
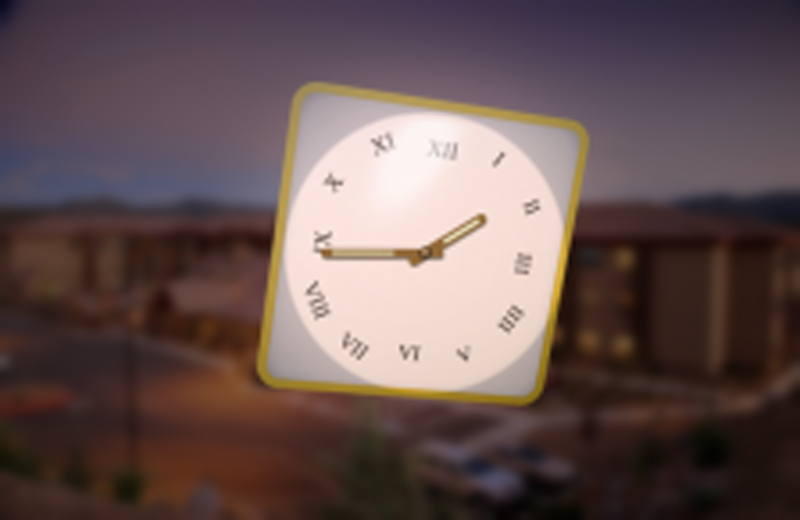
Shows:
1,44
